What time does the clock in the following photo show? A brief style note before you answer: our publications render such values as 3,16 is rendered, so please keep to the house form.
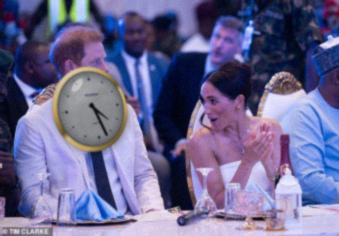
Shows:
4,27
